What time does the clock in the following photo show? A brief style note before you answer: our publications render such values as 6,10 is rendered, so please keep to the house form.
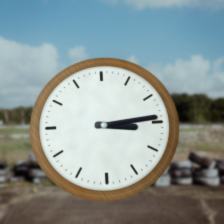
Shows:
3,14
